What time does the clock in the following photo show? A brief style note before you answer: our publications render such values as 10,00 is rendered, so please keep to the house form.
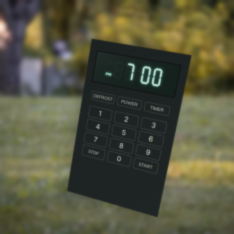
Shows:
7,00
